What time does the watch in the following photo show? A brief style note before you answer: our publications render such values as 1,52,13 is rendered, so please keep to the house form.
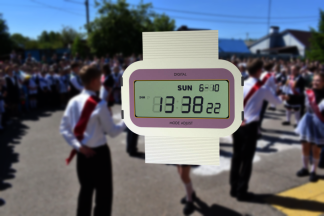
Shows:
13,38,22
